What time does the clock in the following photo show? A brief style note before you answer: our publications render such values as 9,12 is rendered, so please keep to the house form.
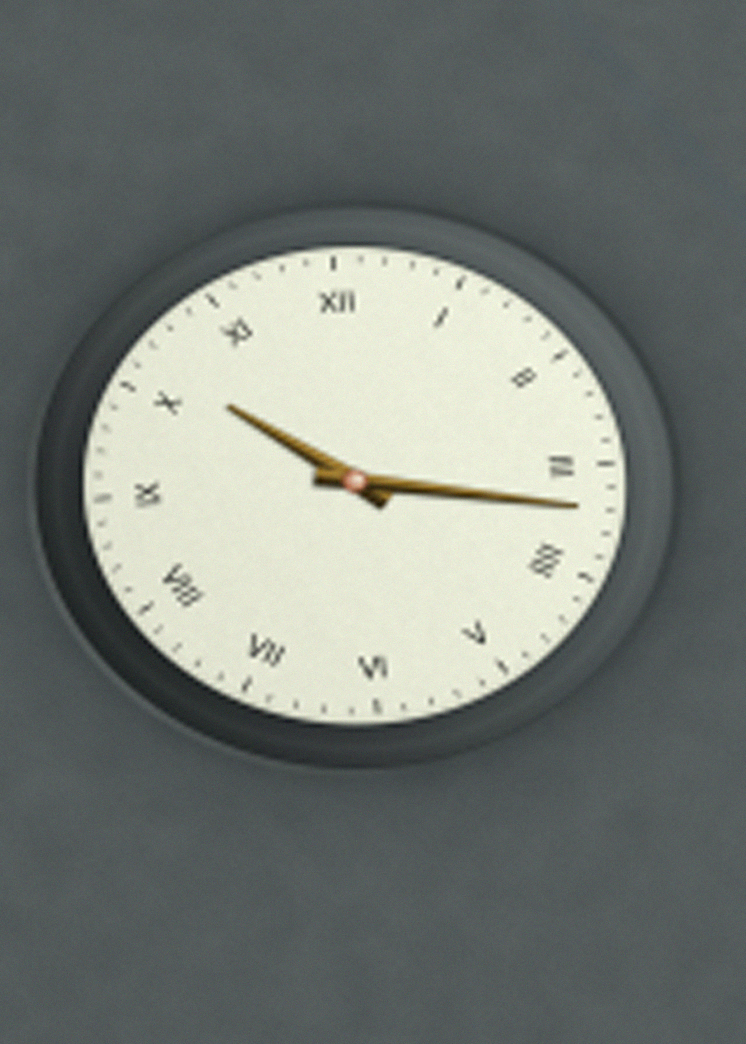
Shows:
10,17
